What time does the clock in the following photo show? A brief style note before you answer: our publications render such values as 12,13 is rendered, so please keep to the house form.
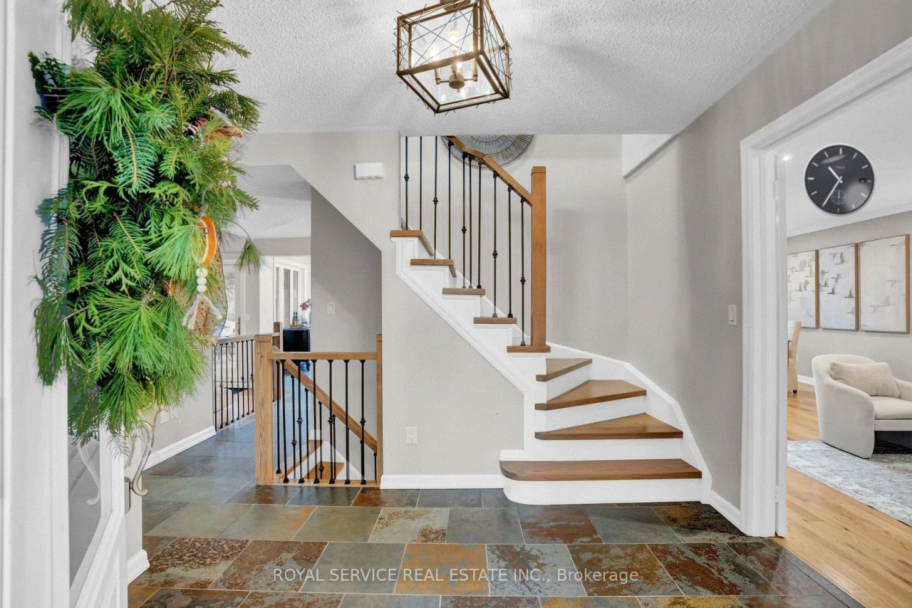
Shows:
10,35
